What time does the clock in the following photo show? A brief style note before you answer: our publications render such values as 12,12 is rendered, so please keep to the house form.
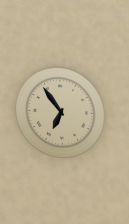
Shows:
6,54
